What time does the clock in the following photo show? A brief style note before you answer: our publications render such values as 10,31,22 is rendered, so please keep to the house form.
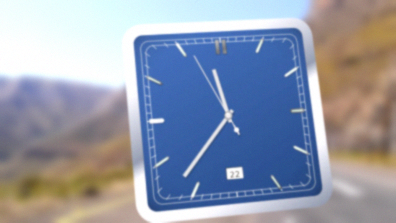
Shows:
11,36,56
